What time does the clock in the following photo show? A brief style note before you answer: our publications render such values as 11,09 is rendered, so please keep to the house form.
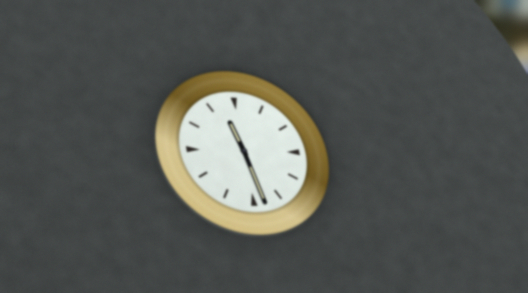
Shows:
11,28
